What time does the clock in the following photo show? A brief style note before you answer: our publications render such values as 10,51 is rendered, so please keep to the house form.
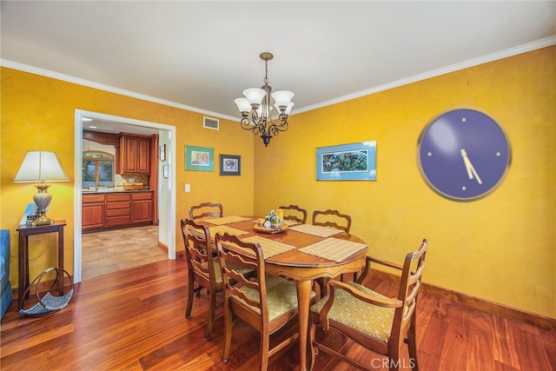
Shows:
5,25
